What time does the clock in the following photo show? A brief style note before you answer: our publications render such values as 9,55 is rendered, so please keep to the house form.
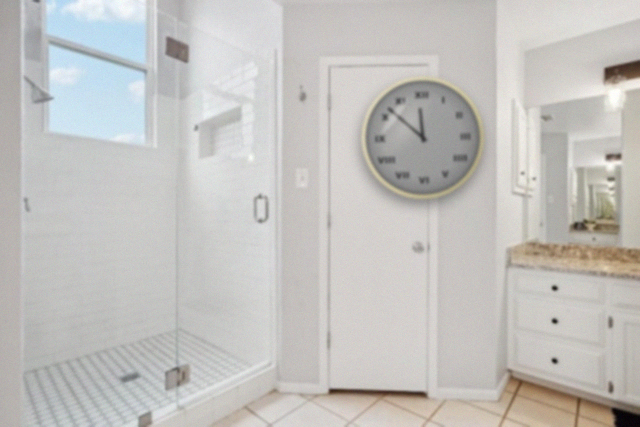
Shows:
11,52
